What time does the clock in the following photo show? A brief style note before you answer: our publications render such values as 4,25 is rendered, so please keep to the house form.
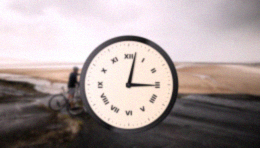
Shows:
3,02
